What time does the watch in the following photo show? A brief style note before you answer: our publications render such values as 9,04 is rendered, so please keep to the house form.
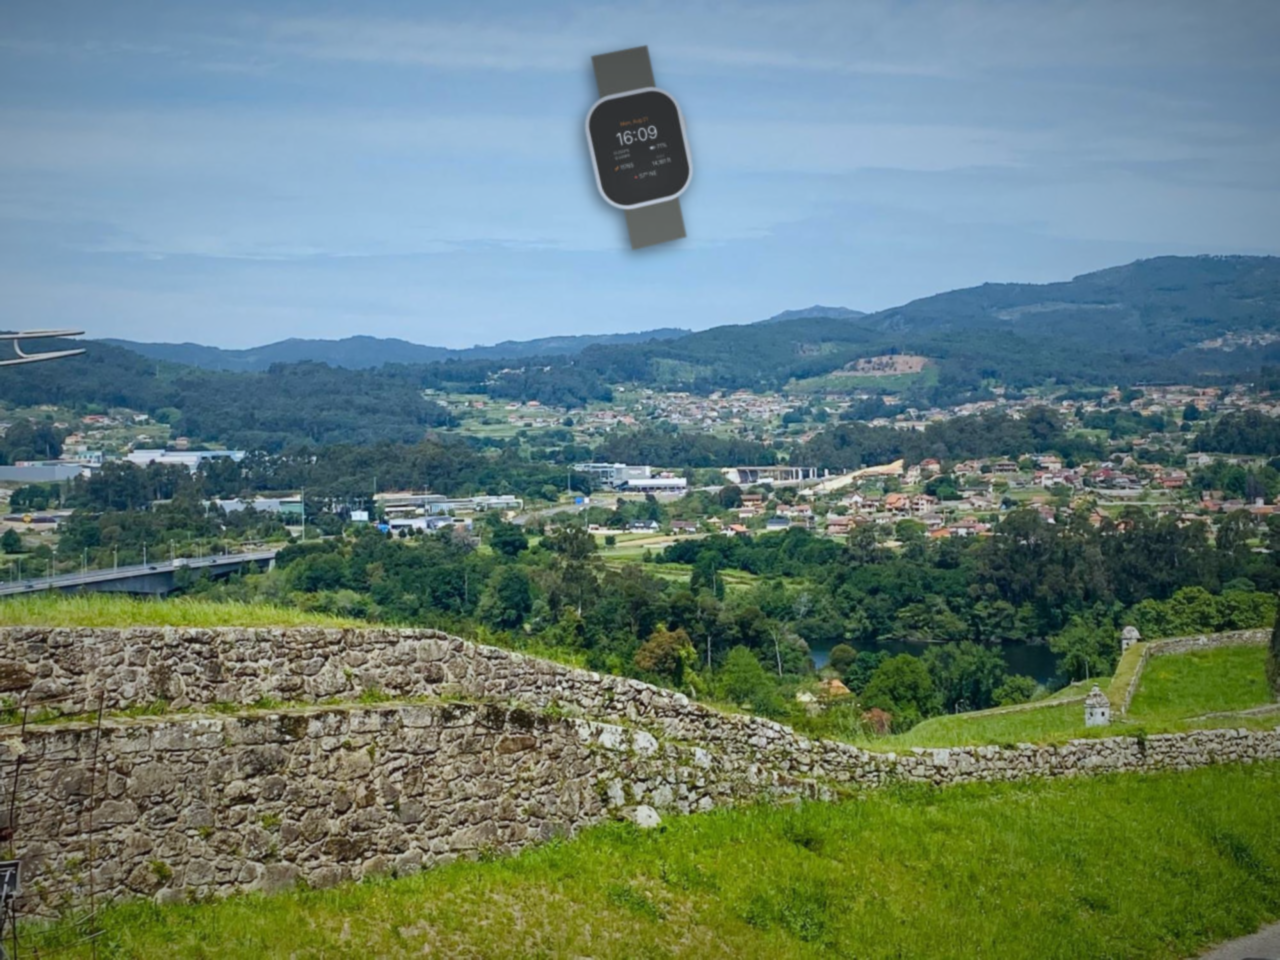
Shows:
16,09
